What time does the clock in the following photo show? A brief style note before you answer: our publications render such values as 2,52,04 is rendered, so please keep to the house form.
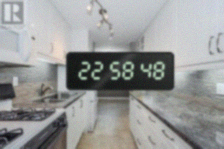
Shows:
22,58,48
